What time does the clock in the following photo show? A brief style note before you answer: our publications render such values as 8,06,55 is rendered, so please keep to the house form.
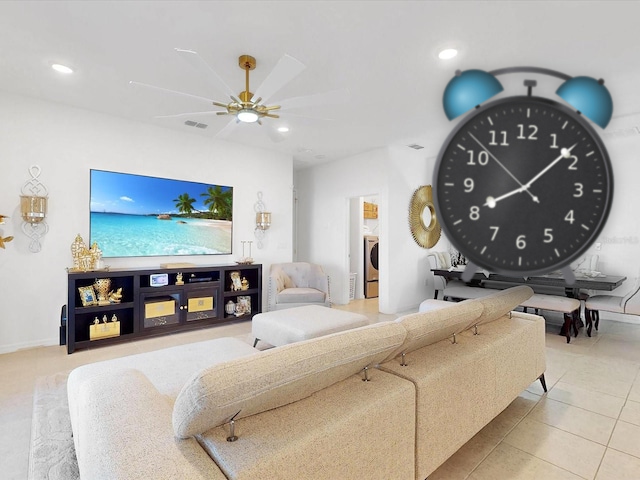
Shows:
8,07,52
